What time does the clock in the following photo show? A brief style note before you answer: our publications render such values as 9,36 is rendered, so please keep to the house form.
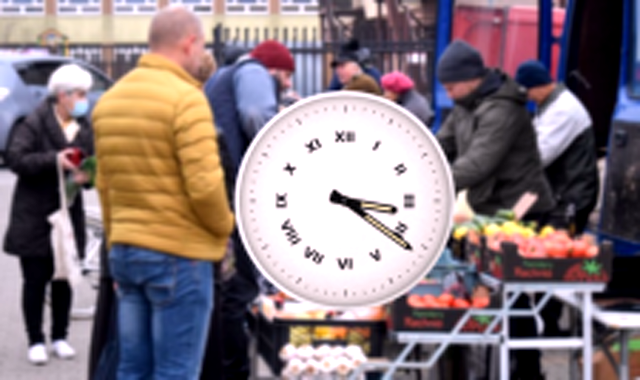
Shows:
3,21
